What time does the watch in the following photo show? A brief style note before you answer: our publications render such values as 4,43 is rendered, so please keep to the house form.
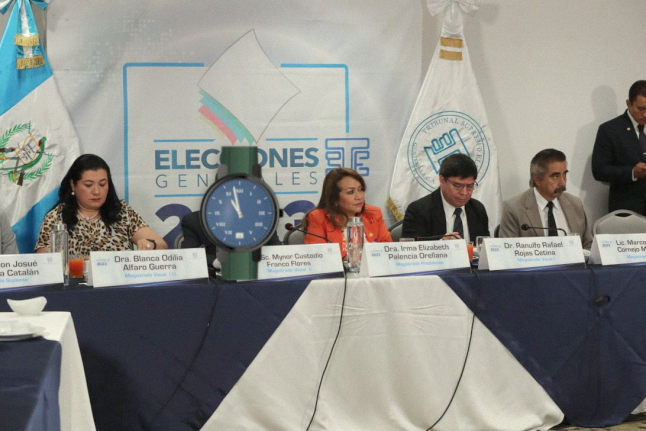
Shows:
10,58
